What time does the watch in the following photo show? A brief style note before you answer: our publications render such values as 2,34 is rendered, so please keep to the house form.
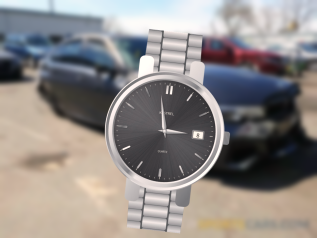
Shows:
2,58
